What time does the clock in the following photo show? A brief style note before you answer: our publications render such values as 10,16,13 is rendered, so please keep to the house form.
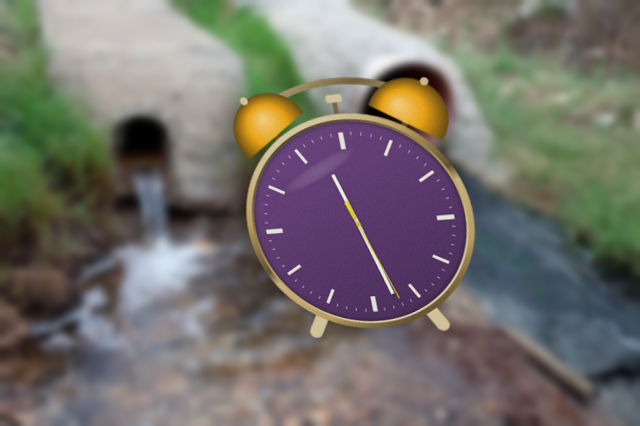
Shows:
11,27,27
